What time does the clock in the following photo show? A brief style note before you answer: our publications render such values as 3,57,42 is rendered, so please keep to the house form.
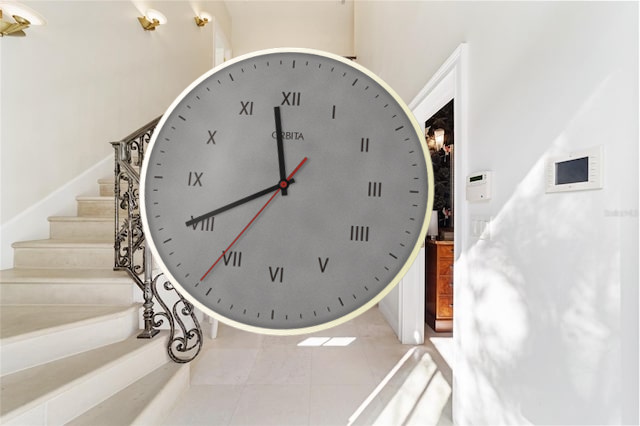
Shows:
11,40,36
